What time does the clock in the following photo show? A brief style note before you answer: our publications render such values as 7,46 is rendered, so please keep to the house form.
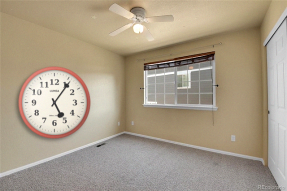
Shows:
5,06
